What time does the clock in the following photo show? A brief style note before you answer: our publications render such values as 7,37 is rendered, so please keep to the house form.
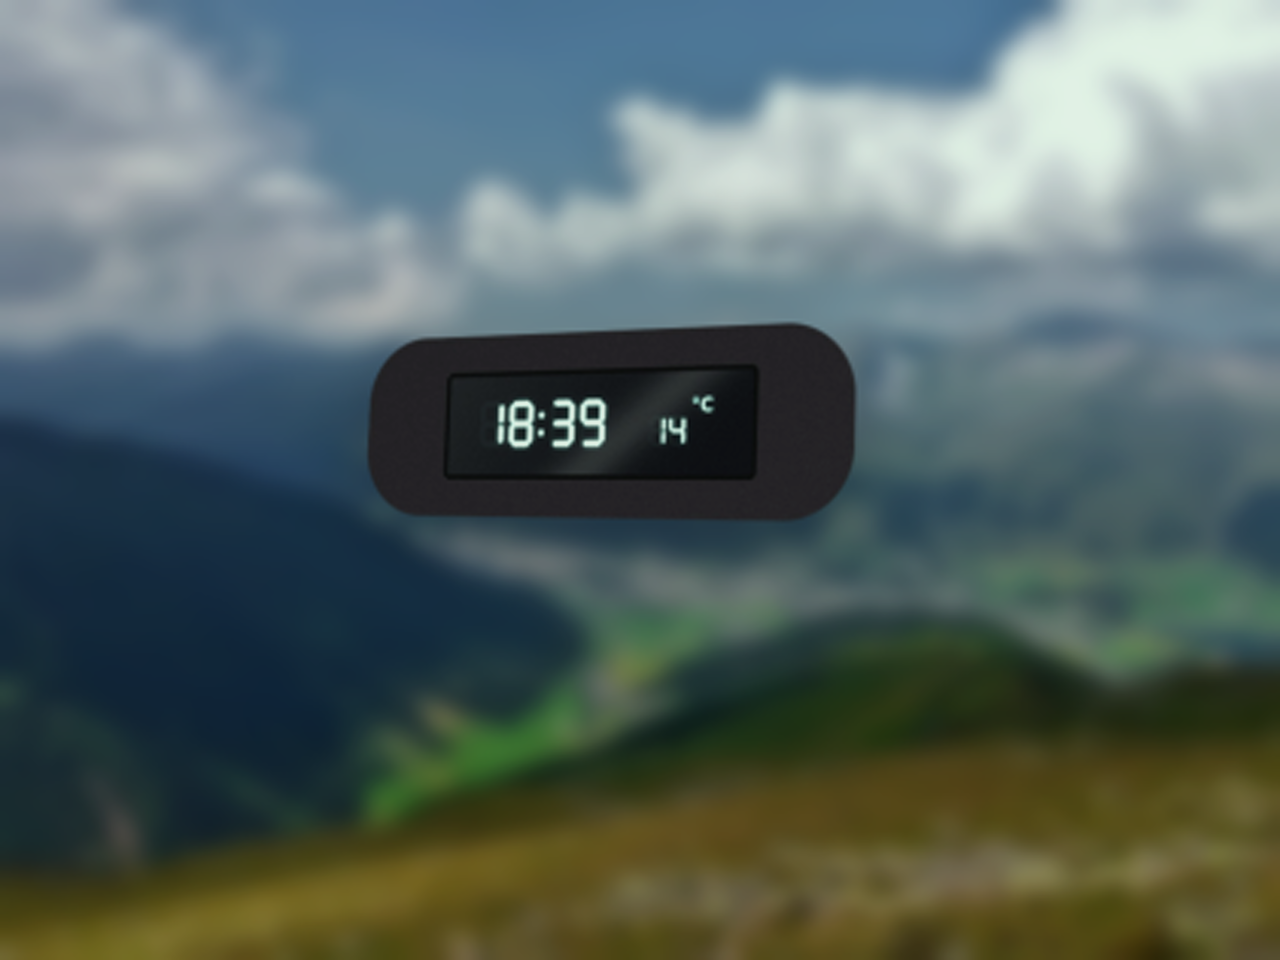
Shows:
18,39
